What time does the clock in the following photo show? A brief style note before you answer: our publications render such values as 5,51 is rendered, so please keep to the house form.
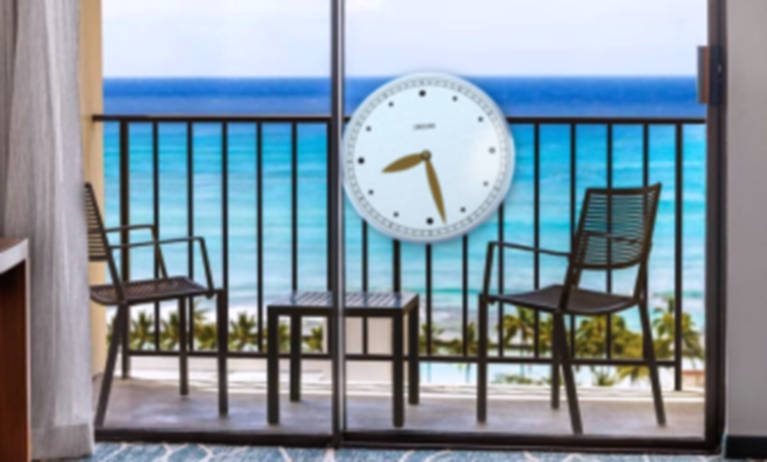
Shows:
8,28
